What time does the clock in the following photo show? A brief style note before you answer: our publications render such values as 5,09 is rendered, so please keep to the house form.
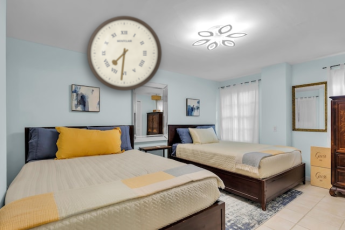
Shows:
7,31
